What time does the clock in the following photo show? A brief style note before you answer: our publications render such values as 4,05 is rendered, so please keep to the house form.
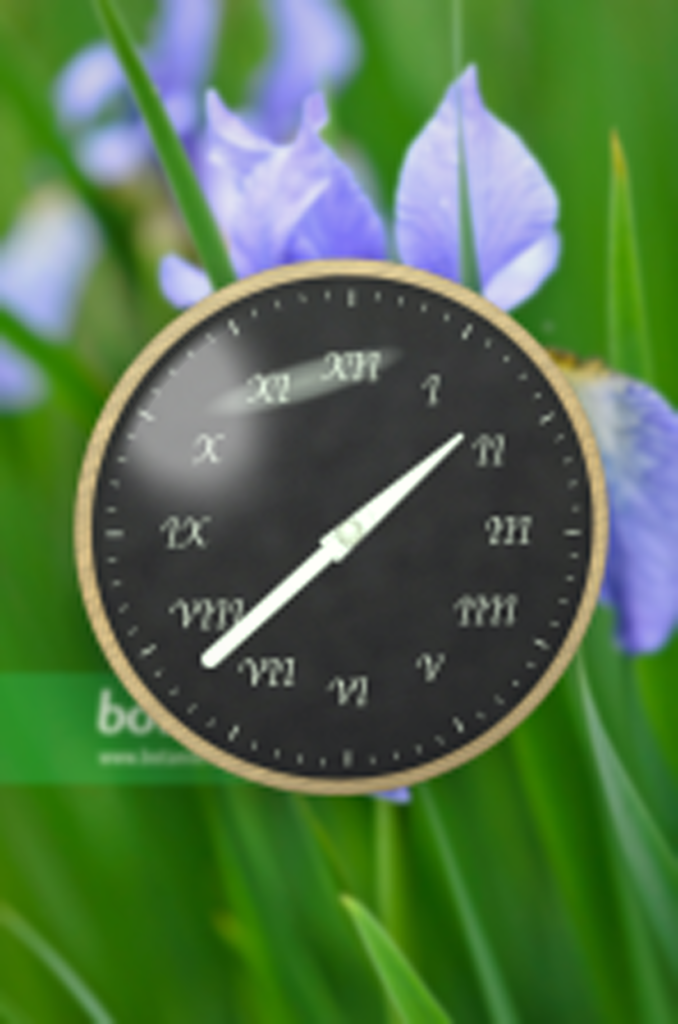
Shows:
1,38
